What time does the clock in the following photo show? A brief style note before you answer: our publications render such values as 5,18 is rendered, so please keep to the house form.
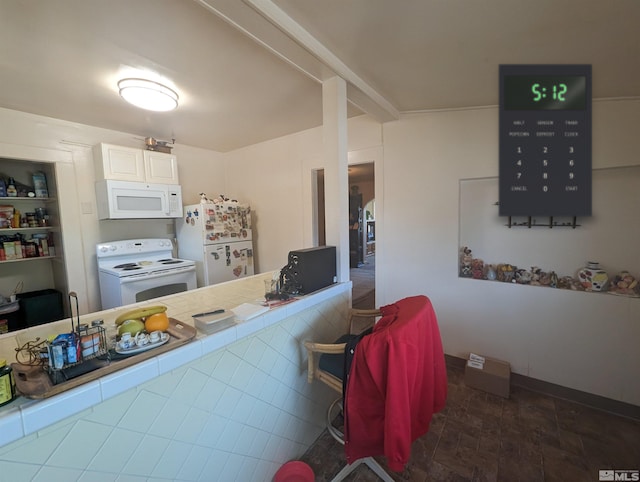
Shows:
5,12
